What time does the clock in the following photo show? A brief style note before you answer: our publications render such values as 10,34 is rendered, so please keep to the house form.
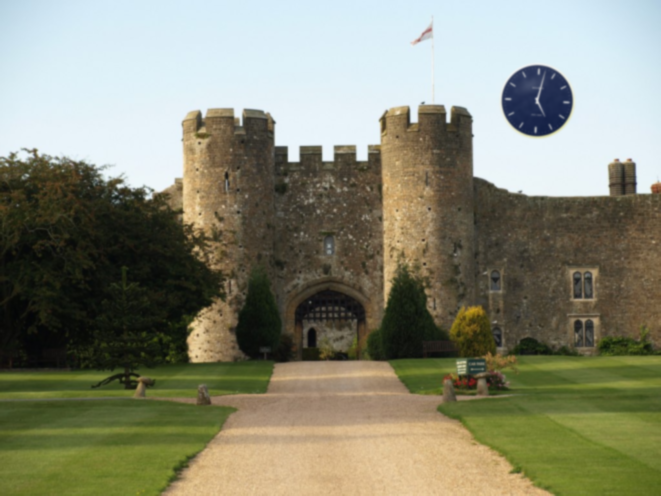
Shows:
5,02
